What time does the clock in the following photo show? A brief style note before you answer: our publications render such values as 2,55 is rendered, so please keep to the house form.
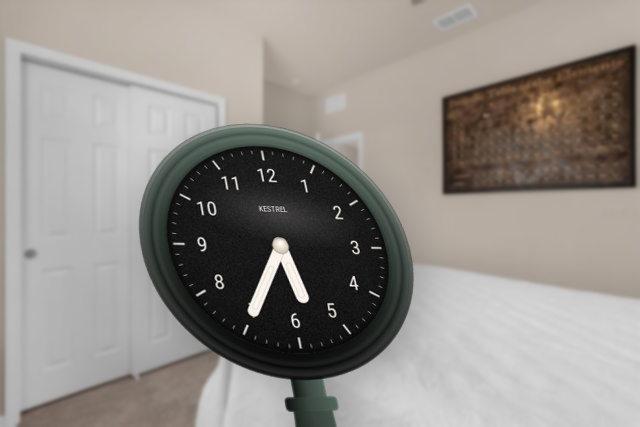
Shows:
5,35
